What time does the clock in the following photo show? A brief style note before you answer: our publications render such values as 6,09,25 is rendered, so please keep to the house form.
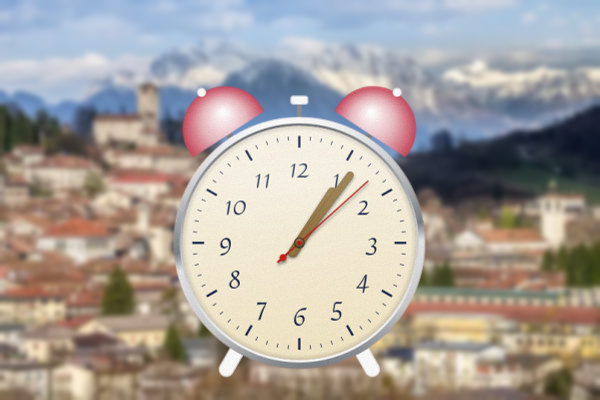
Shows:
1,06,08
